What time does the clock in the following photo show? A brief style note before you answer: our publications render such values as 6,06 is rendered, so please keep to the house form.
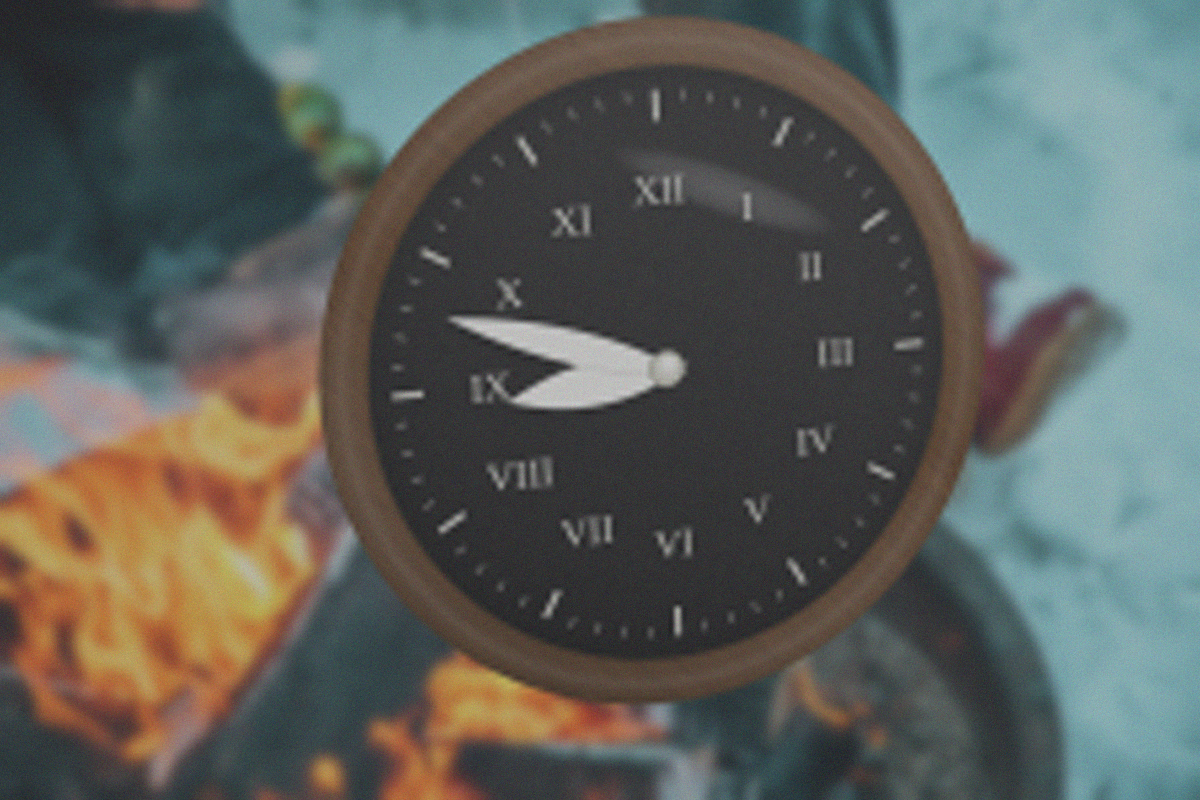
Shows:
8,48
